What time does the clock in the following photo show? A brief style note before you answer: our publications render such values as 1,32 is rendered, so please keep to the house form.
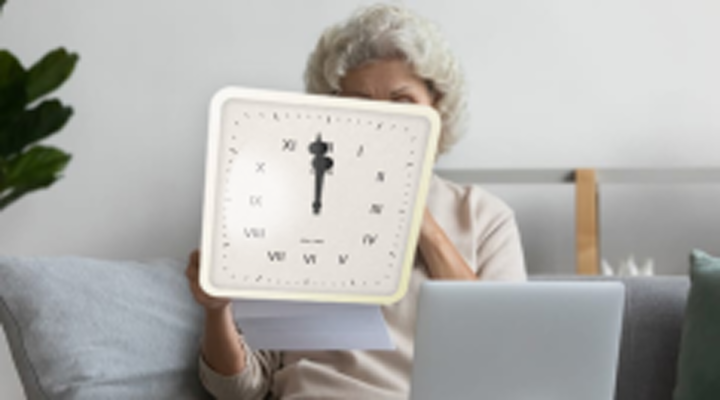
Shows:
11,59
